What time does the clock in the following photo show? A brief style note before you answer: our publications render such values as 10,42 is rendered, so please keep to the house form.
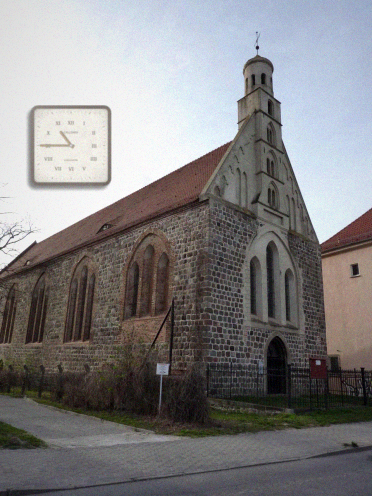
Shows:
10,45
